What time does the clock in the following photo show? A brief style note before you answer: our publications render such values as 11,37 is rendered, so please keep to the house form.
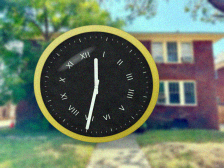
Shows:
12,35
